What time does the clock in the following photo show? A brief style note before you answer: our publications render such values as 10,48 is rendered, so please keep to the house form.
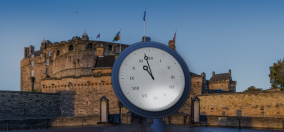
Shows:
10,58
